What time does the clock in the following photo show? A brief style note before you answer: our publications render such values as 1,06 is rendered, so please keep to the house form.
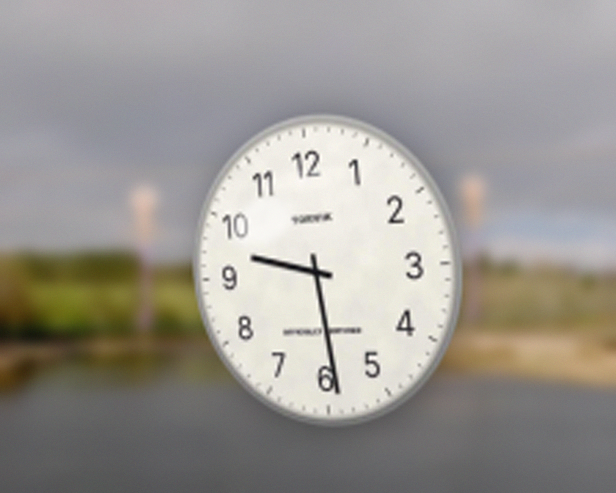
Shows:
9,29
